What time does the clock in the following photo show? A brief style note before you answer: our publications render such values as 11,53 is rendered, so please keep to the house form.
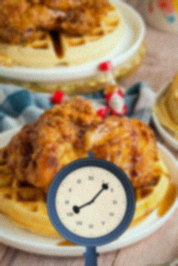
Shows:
8,07
